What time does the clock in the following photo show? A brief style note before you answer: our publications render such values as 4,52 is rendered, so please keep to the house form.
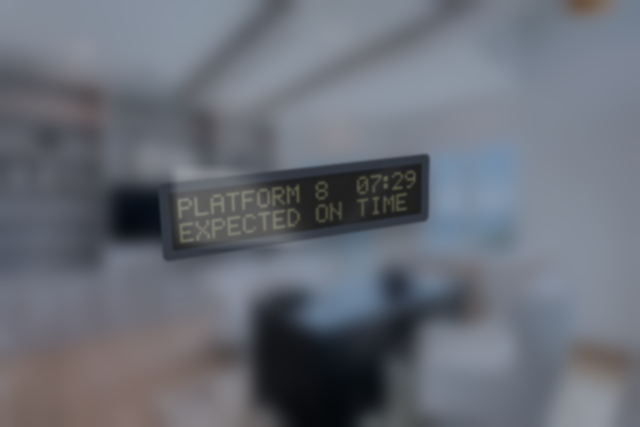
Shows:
7,29
